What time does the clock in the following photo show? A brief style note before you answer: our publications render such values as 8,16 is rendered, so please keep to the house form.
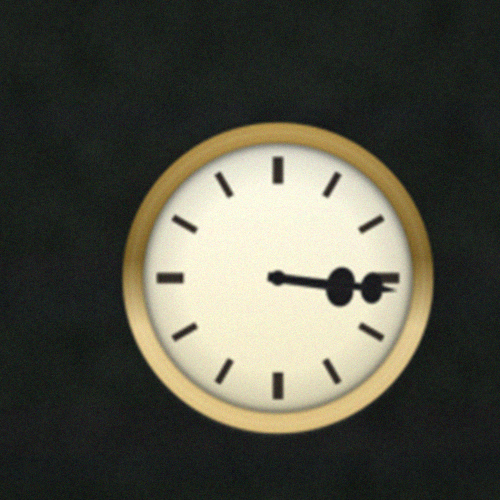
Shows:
3,16
